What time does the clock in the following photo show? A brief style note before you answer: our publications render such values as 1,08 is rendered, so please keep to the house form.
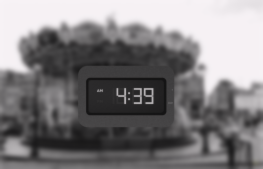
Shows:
4,39
